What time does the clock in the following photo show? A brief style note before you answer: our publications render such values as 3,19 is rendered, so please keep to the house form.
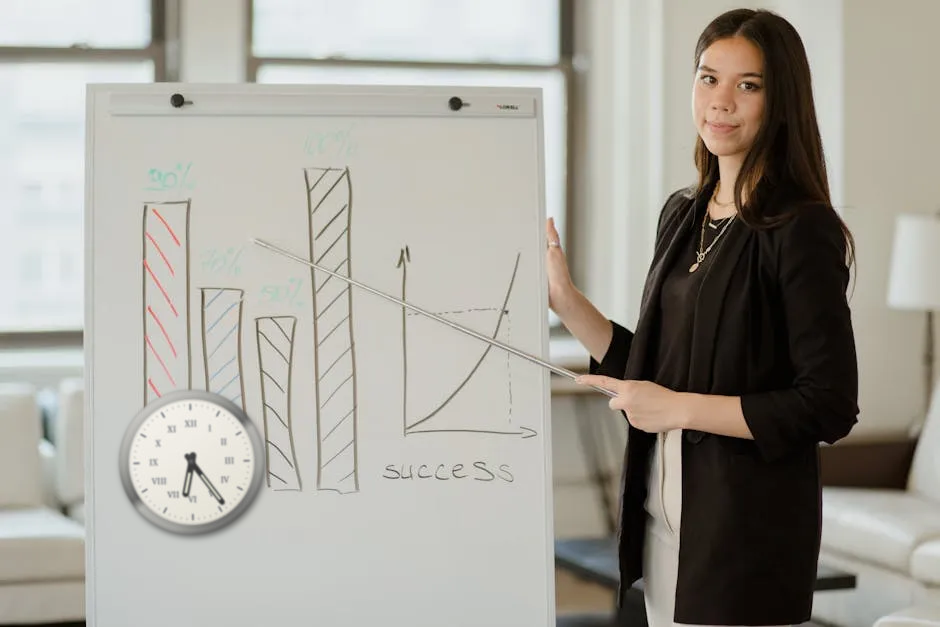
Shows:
6,24
